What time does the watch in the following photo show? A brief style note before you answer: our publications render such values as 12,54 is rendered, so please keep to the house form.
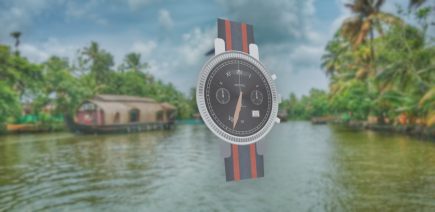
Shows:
6,33
